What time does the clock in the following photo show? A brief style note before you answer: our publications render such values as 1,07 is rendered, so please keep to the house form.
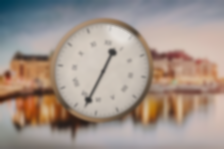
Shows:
12,33
